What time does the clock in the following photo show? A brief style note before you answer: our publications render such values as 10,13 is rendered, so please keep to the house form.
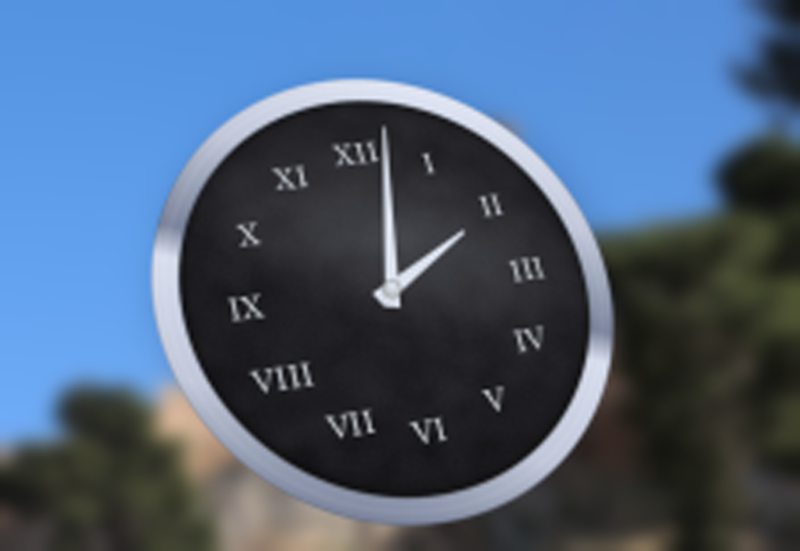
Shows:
2,02
